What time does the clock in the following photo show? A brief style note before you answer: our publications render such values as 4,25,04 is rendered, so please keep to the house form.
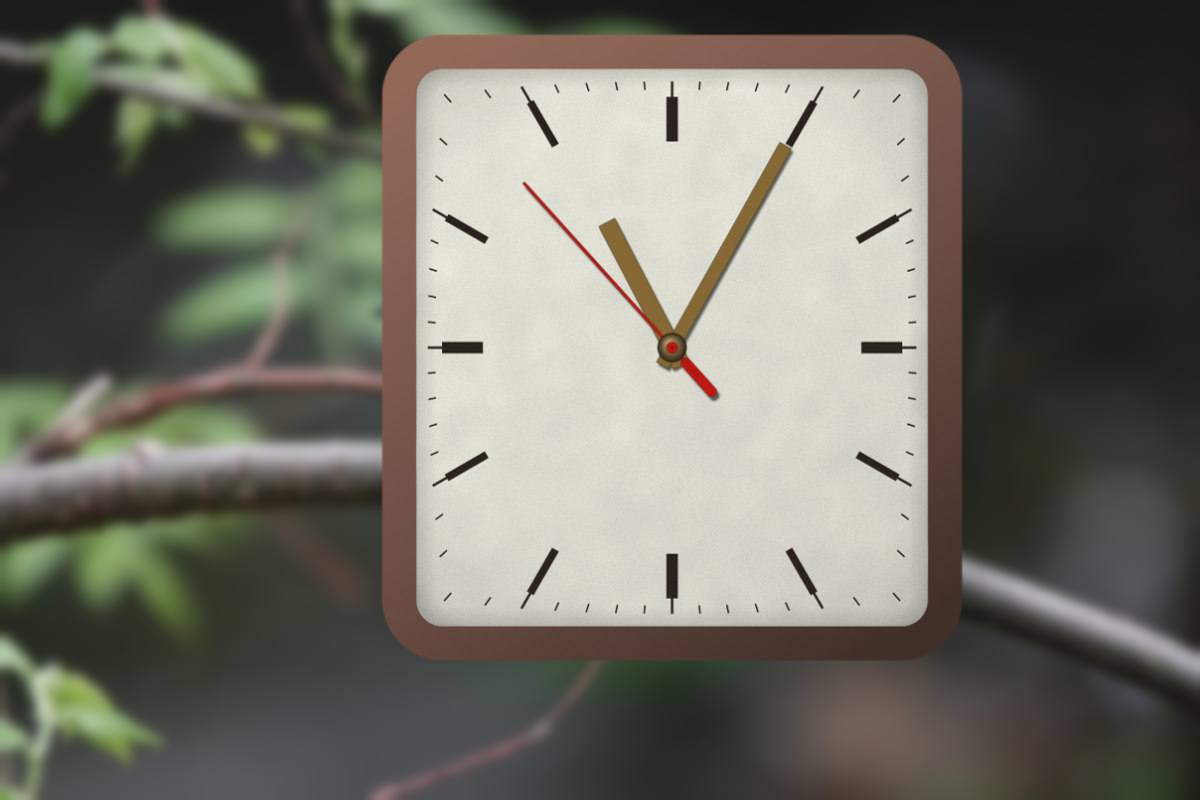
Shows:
11,04,53
